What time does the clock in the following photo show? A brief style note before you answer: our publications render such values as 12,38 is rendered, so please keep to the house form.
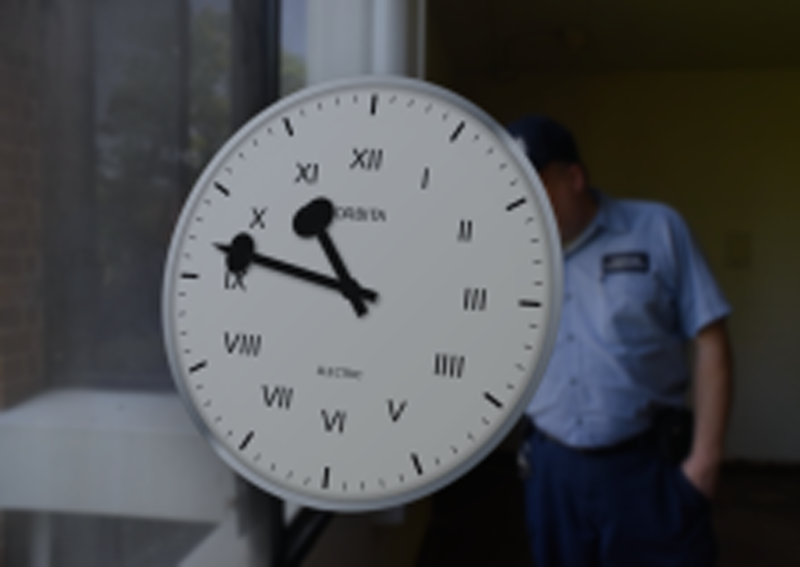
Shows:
10,47
